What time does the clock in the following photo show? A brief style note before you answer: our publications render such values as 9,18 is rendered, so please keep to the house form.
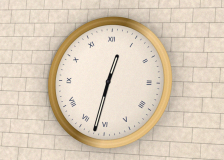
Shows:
12,32
